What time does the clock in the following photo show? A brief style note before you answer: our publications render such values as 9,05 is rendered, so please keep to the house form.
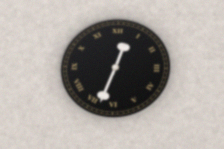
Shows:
12,33
